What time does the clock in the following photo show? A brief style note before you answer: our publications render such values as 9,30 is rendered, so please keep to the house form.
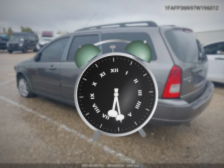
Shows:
6,29
